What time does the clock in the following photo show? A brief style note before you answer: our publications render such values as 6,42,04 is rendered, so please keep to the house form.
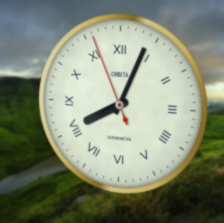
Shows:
8,03,56
